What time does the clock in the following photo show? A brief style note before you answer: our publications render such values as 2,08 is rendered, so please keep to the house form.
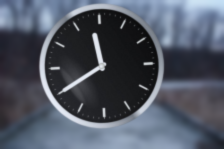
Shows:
11,40
